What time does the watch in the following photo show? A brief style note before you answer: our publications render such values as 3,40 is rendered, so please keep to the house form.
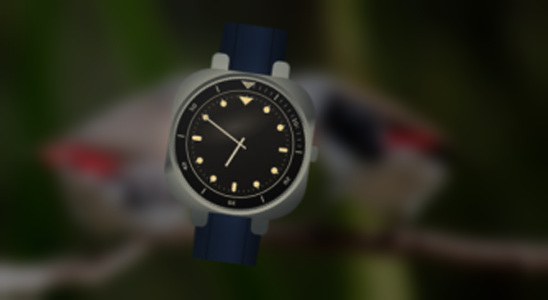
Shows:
6,50
